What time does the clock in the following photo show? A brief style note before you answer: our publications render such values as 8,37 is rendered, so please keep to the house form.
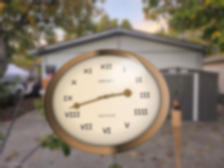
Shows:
2,42
